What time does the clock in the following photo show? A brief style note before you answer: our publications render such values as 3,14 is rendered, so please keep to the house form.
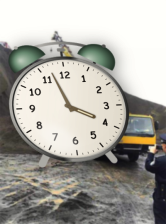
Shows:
3,57
